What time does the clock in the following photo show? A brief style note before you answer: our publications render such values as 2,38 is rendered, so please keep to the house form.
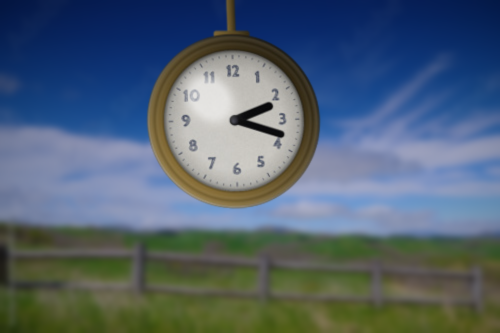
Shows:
2,18
